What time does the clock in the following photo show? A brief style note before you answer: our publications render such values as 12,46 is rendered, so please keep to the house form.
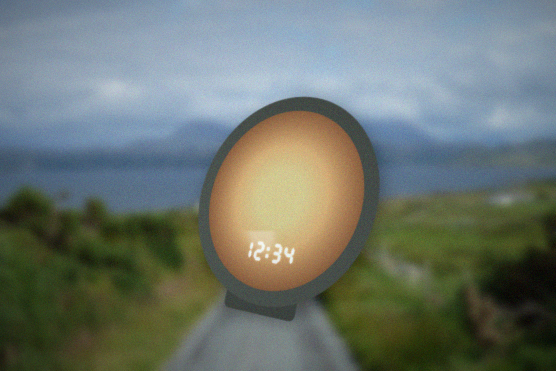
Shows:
12,34
